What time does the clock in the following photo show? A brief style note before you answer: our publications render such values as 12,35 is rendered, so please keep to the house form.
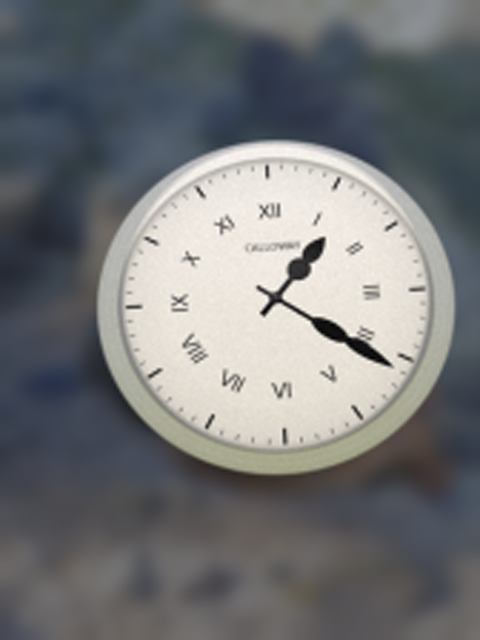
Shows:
1,21
